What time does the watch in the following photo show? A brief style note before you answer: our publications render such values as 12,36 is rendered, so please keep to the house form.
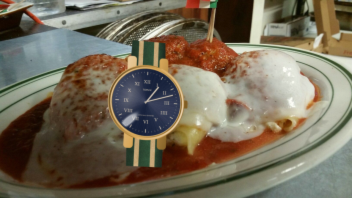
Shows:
1,12
